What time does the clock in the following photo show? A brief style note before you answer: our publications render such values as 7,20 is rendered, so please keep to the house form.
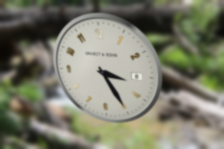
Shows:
3,25
